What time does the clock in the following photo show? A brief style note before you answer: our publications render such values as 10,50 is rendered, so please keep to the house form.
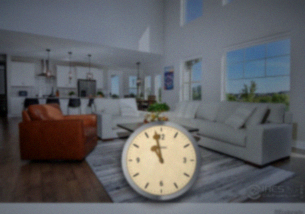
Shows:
10,58
